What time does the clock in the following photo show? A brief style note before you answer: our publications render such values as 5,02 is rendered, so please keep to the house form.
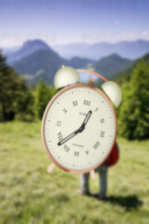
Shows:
12,38
